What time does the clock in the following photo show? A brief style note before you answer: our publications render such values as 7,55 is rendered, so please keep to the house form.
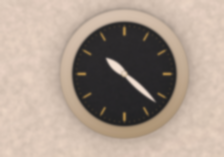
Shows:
10,22
